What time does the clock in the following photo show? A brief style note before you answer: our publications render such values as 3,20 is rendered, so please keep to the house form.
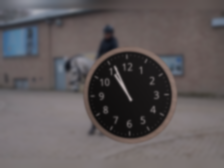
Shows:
10,56
